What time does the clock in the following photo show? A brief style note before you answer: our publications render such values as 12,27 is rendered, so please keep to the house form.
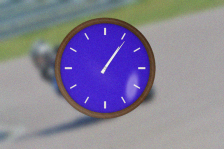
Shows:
1,06
